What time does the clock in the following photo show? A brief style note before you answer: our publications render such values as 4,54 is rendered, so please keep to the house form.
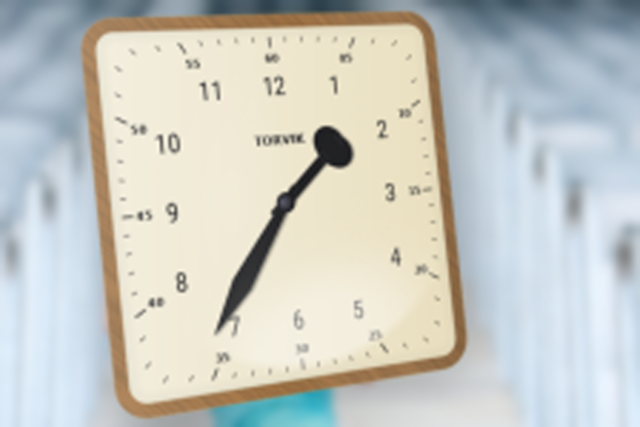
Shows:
1,36
